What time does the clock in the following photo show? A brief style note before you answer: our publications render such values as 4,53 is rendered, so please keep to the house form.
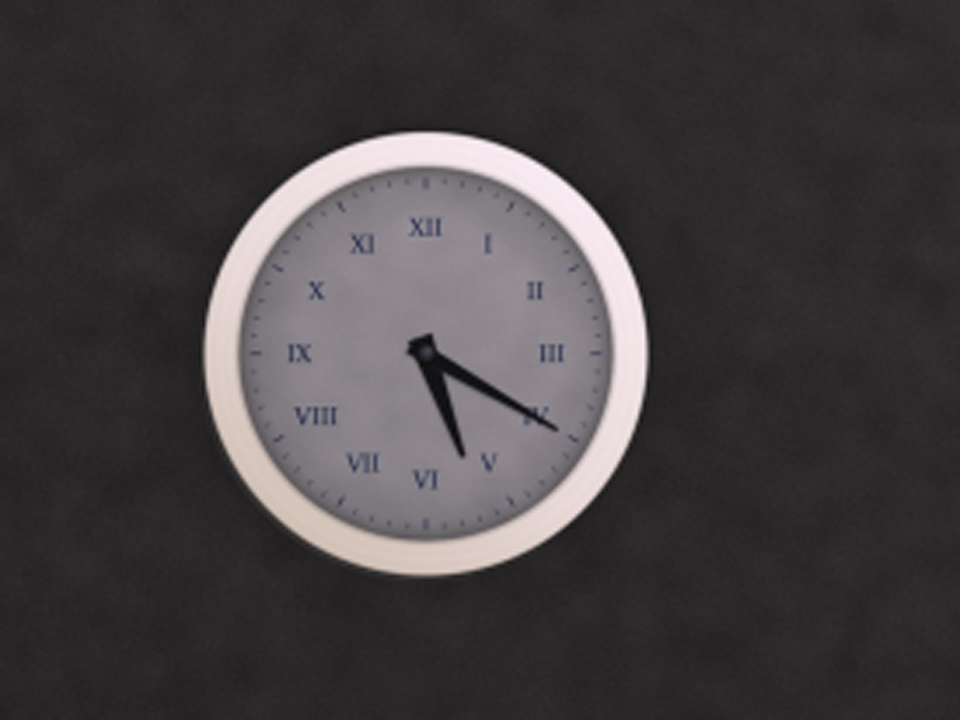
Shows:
5,20
